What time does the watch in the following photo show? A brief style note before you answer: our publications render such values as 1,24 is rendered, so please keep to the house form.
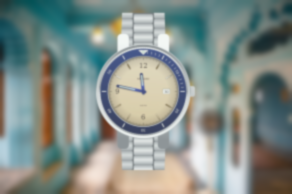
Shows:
11,47
